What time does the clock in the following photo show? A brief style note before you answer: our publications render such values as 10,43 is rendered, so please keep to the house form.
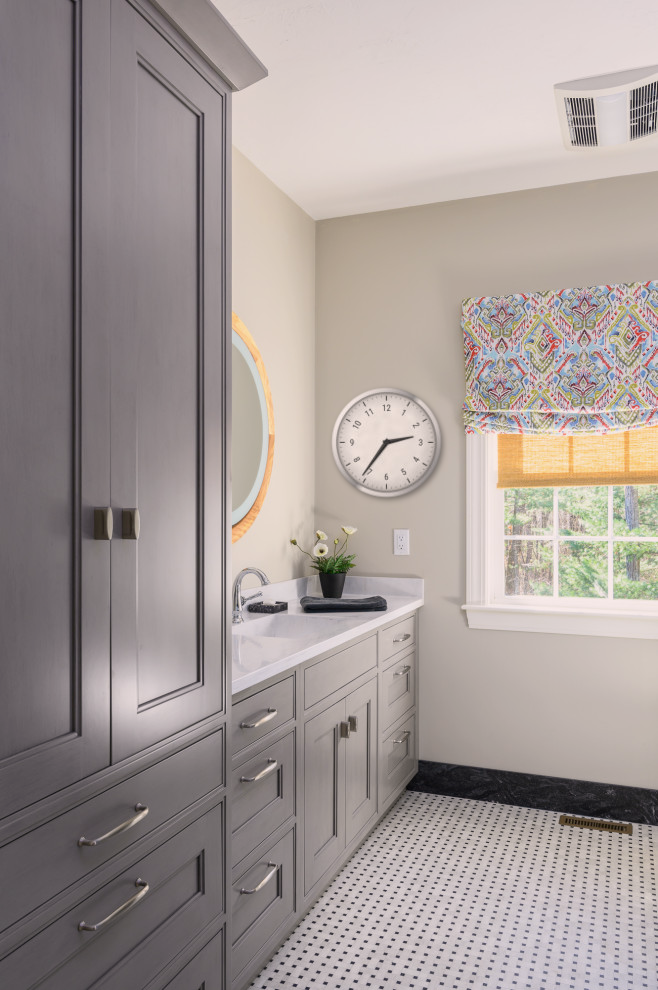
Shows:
2,36
